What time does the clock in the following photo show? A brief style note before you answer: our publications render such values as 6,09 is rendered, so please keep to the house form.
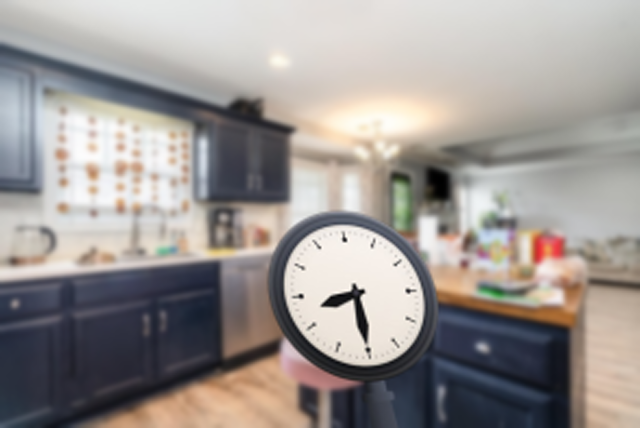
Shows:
8,30
